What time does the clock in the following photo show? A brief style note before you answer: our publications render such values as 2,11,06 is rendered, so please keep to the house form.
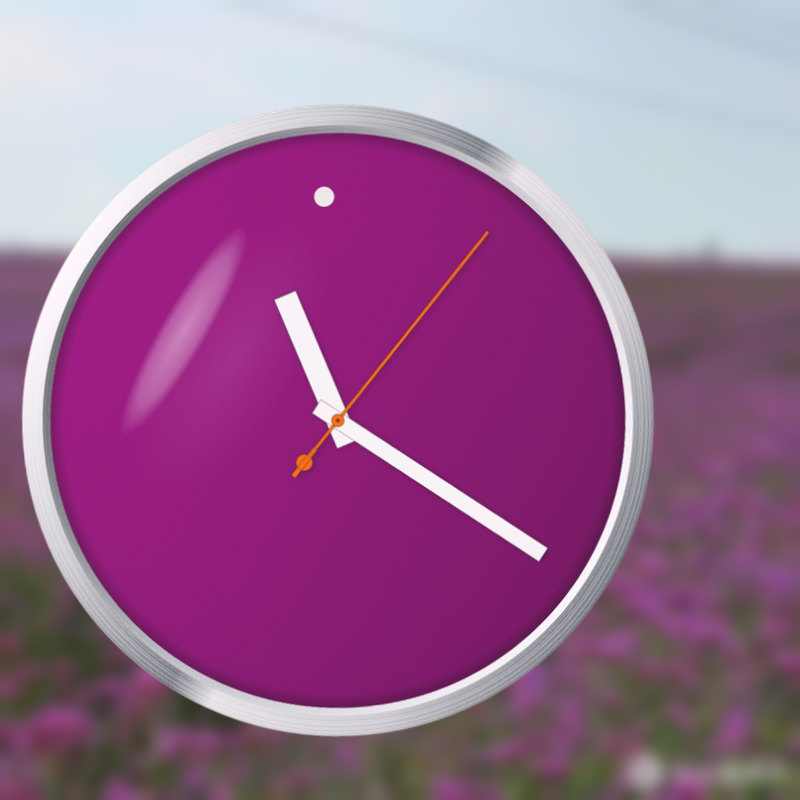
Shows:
11,21,07
